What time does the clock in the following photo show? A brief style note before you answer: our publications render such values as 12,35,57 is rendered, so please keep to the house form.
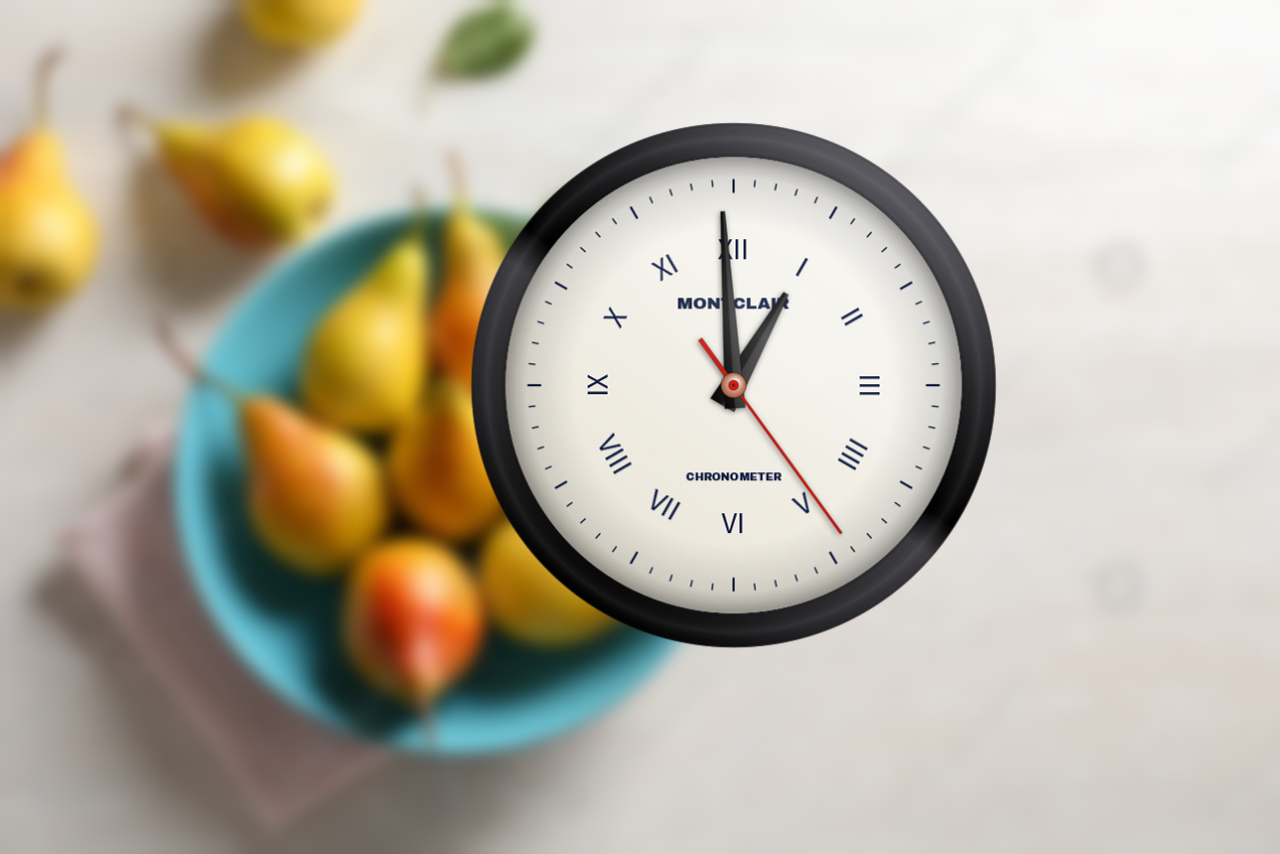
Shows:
12,59,24
